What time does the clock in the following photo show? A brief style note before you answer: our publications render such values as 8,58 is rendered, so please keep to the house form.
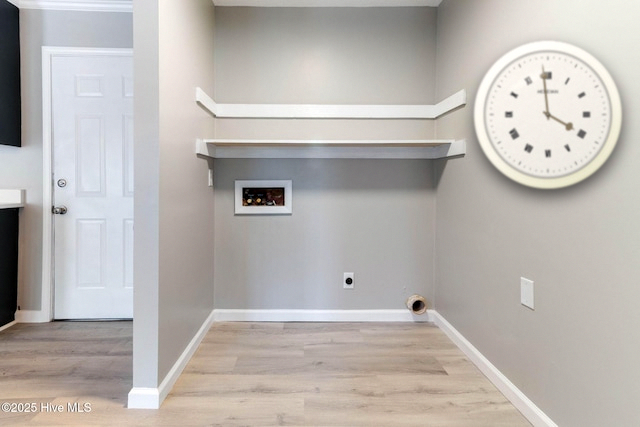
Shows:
3,59
